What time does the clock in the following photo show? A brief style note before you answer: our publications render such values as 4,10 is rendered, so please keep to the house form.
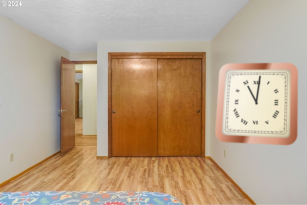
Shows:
11,01
